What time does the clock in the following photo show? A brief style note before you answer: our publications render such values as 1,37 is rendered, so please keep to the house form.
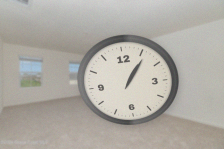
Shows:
1,06
